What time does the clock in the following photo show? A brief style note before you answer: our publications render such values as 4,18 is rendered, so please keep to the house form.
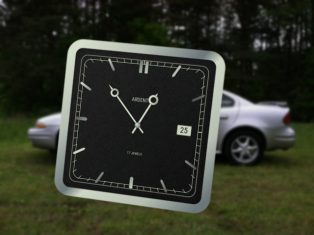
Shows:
12,53
